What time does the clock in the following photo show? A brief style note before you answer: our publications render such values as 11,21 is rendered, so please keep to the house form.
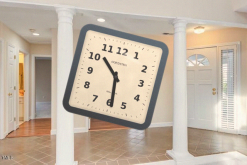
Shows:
10,29
